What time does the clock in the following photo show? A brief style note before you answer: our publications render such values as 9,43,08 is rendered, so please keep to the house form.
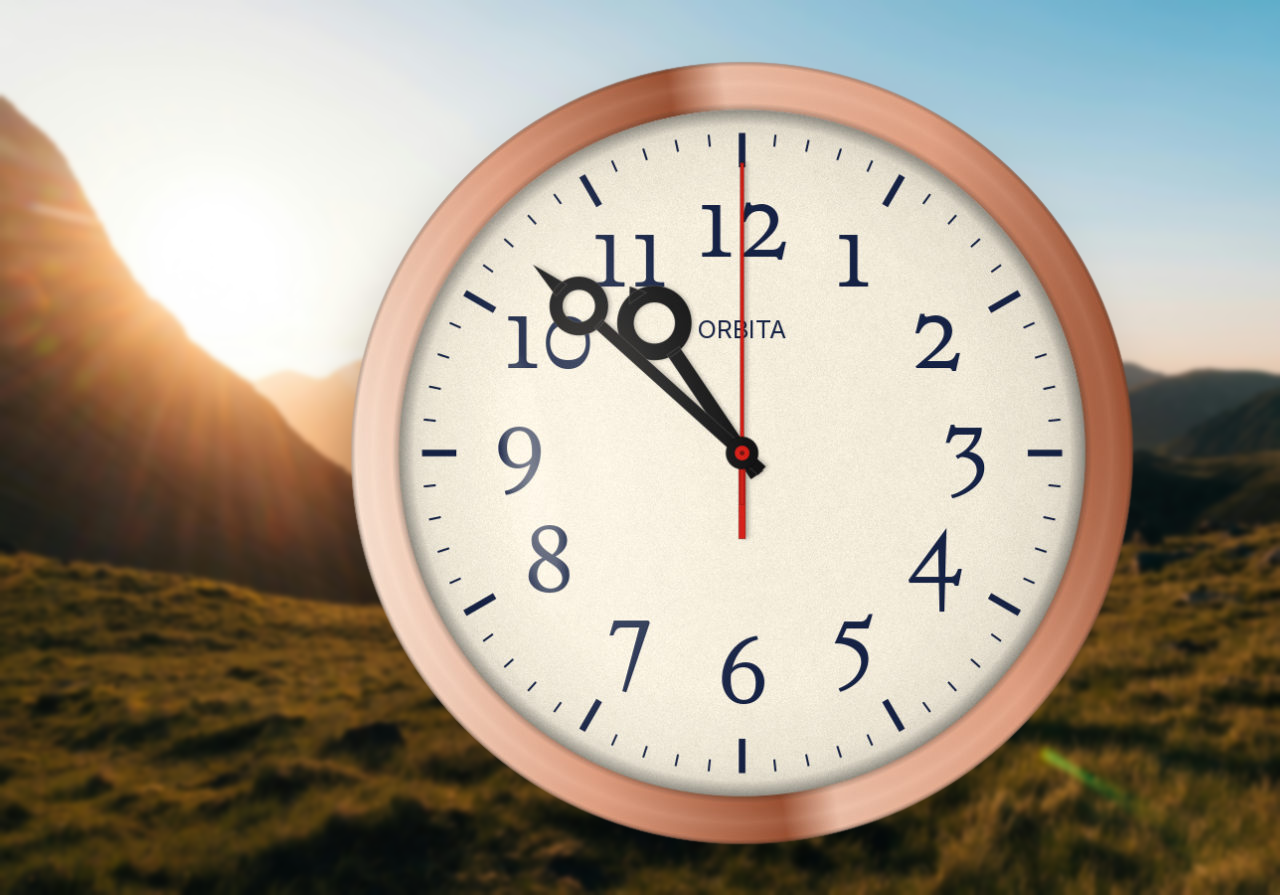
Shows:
10,52,00
